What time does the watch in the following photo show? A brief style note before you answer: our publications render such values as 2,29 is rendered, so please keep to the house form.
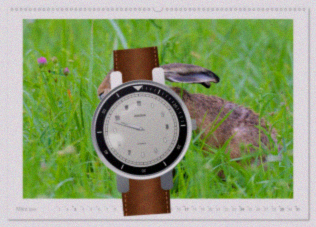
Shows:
9,48
